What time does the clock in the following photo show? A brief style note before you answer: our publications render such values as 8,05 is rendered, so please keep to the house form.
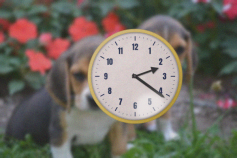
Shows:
2,21
